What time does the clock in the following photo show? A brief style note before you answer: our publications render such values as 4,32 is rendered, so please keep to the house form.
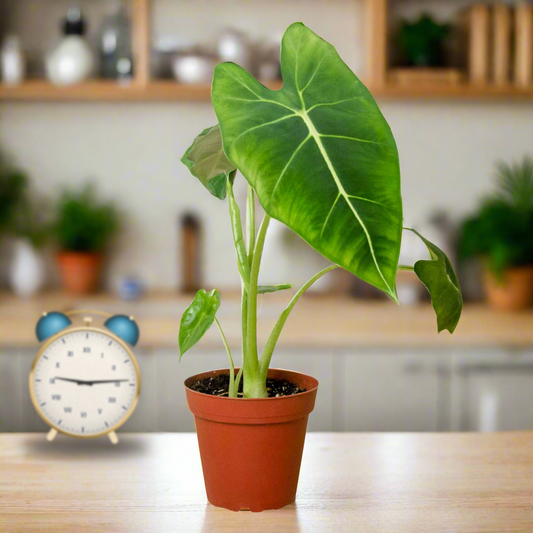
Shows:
9,14
